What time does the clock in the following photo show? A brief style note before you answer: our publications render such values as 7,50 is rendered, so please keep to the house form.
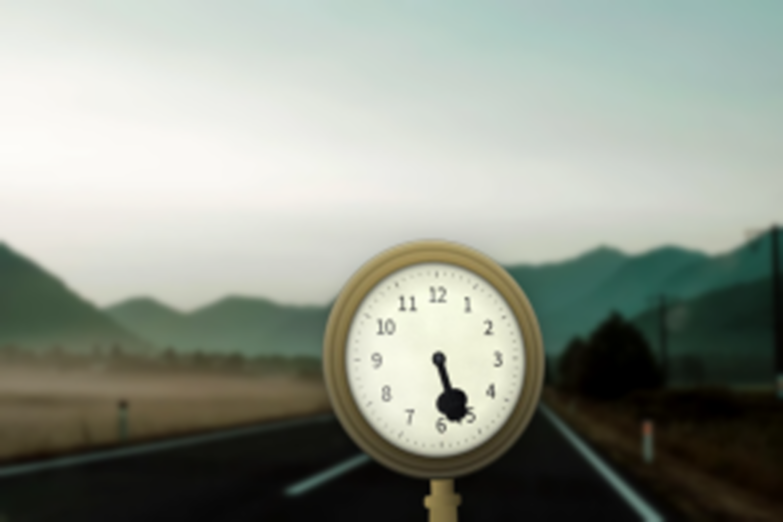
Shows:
5,27
